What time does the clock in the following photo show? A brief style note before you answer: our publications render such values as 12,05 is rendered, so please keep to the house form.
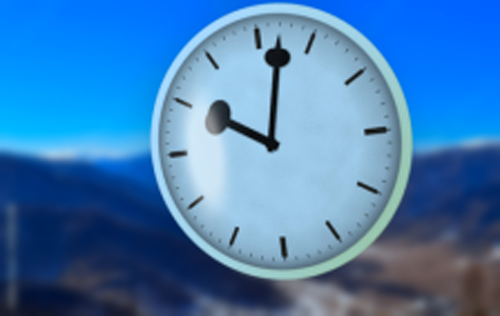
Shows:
10,02
